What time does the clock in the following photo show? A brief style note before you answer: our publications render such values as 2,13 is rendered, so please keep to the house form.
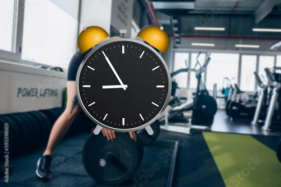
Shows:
8,55
